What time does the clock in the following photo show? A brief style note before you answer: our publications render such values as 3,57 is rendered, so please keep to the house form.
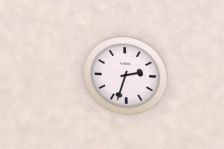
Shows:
2,33
